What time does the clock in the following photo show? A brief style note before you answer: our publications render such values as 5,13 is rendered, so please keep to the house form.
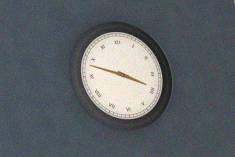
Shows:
3,48
